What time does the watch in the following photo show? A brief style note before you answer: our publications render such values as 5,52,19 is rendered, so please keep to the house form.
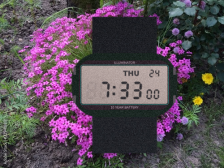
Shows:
7,33,00
